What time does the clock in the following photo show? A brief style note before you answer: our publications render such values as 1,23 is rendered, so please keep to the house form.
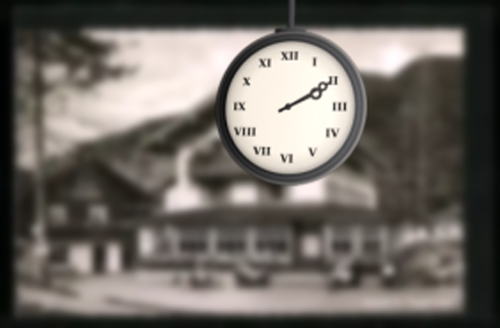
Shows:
2,10
